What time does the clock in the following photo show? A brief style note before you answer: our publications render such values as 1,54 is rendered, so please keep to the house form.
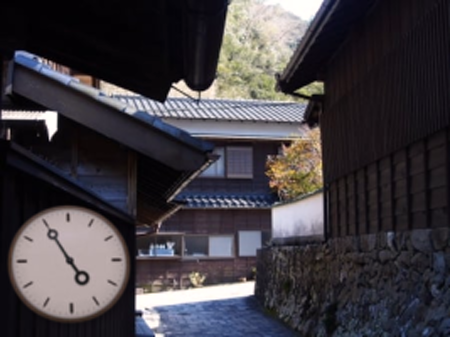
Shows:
4,55
